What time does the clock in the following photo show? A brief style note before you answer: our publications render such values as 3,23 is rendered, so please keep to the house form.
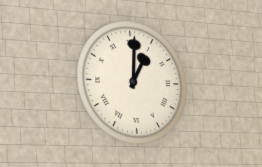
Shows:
1,01
